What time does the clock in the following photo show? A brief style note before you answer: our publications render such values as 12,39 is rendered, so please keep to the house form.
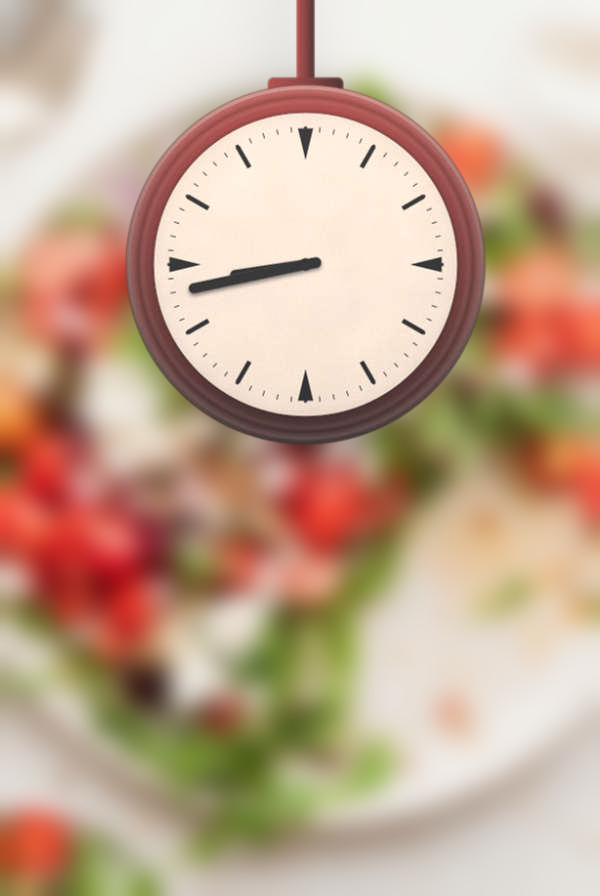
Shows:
8,43
